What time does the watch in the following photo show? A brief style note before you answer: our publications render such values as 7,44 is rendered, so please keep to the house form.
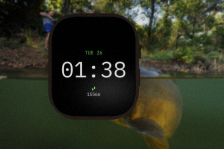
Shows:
1,38
